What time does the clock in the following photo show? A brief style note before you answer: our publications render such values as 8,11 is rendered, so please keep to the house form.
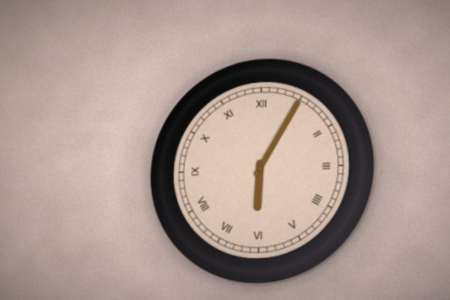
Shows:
6,05
